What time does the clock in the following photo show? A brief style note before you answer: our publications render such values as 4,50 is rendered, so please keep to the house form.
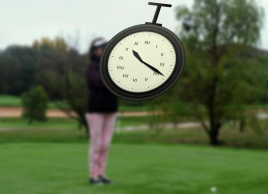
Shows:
10,19
